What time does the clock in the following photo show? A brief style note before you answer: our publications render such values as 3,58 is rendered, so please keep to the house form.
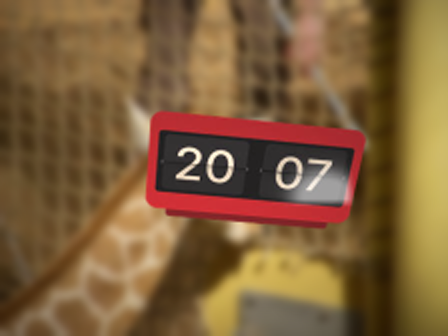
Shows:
20,07
